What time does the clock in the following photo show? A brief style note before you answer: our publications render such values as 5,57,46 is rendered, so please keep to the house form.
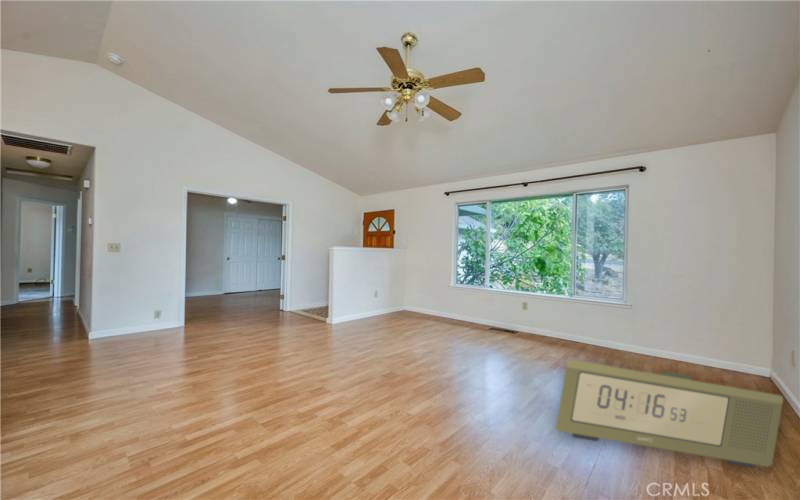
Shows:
4,16,53
